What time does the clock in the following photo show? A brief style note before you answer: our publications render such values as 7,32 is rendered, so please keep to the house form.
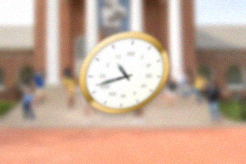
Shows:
10,42
